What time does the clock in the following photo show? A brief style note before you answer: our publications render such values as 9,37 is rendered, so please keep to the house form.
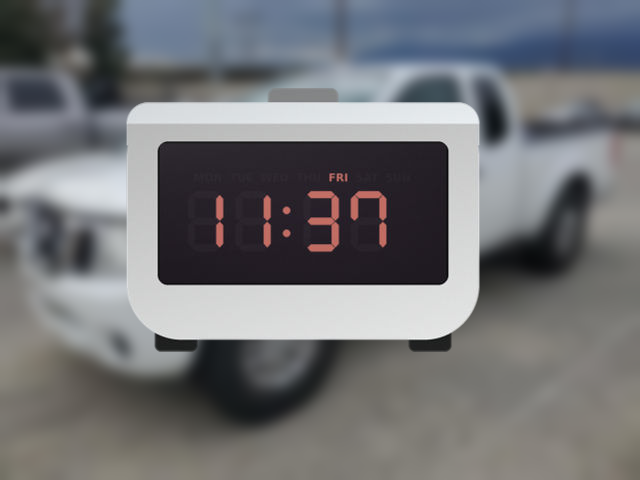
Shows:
11,37
